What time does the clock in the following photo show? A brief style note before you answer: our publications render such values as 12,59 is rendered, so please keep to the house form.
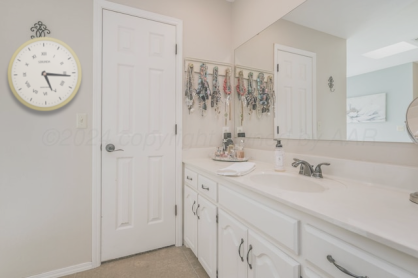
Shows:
5,16
